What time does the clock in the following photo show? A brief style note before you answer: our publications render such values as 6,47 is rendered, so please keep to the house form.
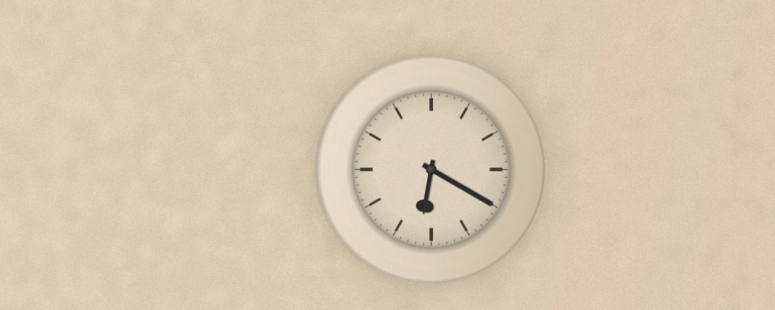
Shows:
6,20
